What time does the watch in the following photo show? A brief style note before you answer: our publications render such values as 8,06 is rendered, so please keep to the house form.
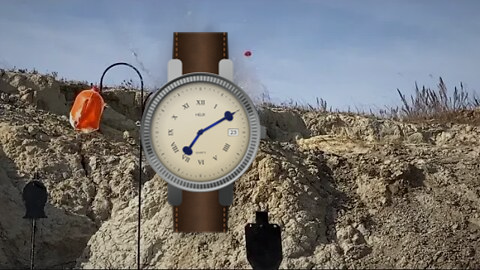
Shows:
7,10
